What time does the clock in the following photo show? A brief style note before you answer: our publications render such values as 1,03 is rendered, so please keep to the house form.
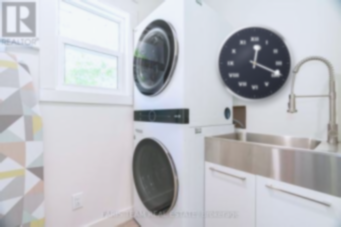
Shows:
12,19
